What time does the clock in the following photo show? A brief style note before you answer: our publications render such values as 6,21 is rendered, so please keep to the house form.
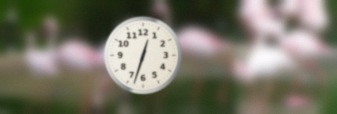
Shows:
12,33
